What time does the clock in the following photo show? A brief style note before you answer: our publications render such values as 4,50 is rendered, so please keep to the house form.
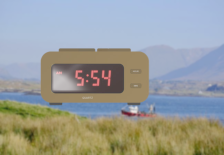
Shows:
5,54
